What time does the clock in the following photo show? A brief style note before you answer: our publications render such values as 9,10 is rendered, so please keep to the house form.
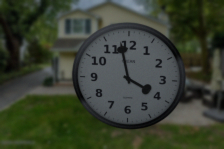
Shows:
3,58
